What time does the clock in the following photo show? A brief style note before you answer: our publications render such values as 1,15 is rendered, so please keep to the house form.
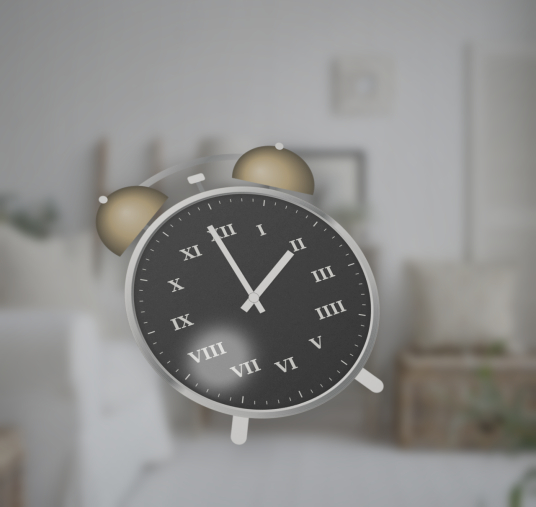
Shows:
1,59
